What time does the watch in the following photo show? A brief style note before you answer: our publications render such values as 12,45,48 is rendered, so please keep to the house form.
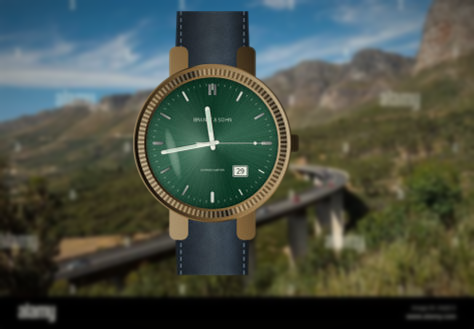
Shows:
11,43,15
